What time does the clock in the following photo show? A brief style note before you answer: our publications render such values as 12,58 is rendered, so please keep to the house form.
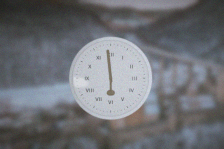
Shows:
5,59
